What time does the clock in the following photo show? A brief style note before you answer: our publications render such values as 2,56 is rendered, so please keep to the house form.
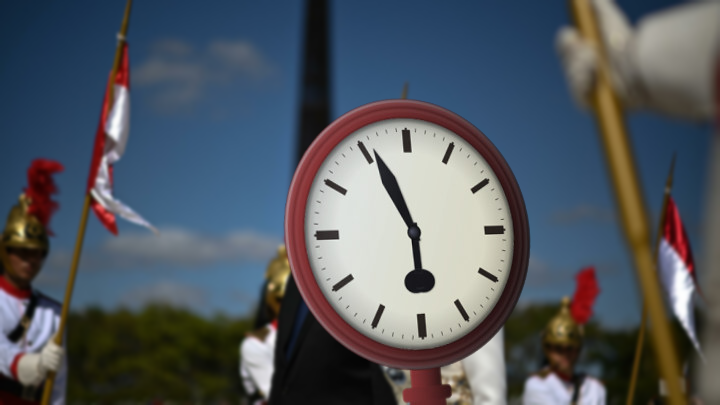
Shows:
5,56
